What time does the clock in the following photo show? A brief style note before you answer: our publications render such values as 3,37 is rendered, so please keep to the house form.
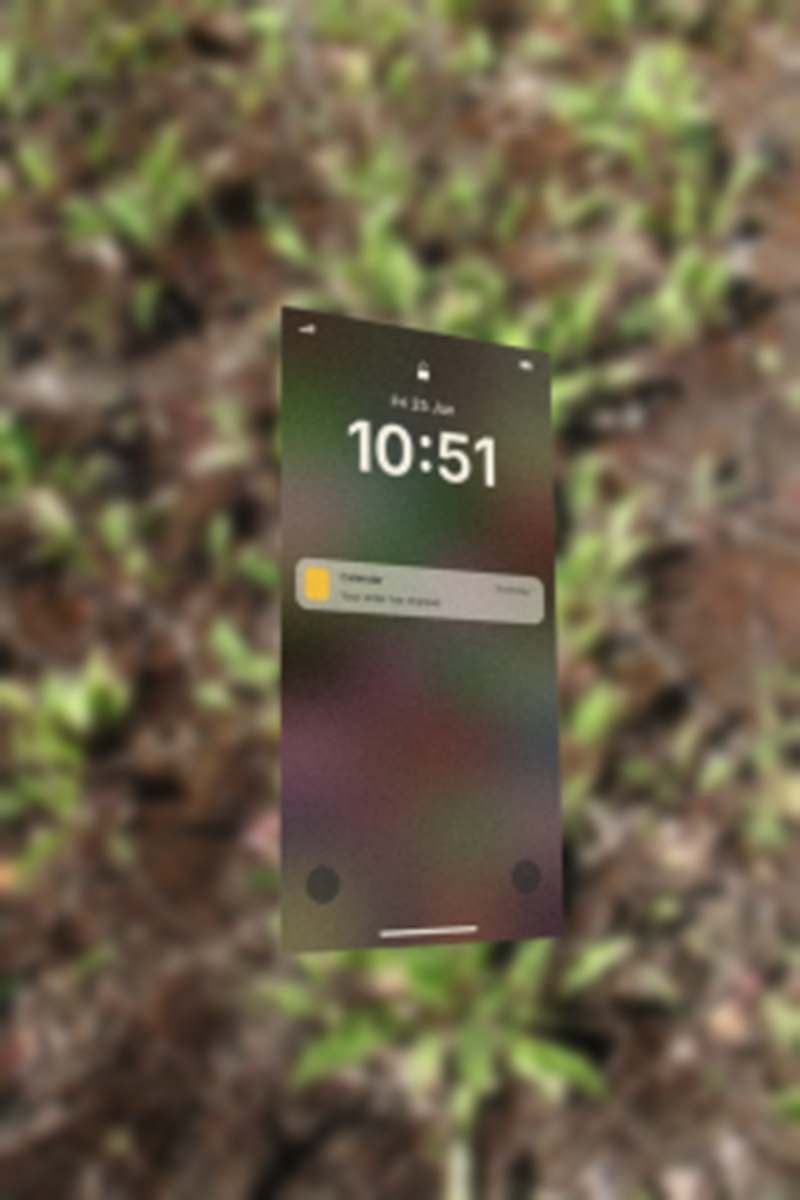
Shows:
10,51
